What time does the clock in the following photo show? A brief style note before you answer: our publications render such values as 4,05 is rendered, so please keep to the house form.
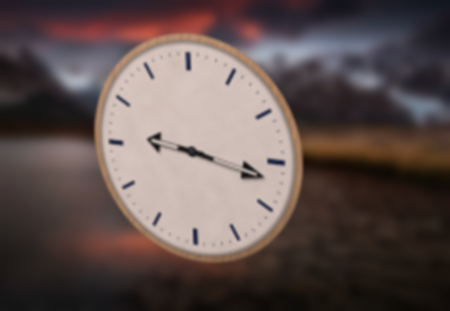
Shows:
9,17
